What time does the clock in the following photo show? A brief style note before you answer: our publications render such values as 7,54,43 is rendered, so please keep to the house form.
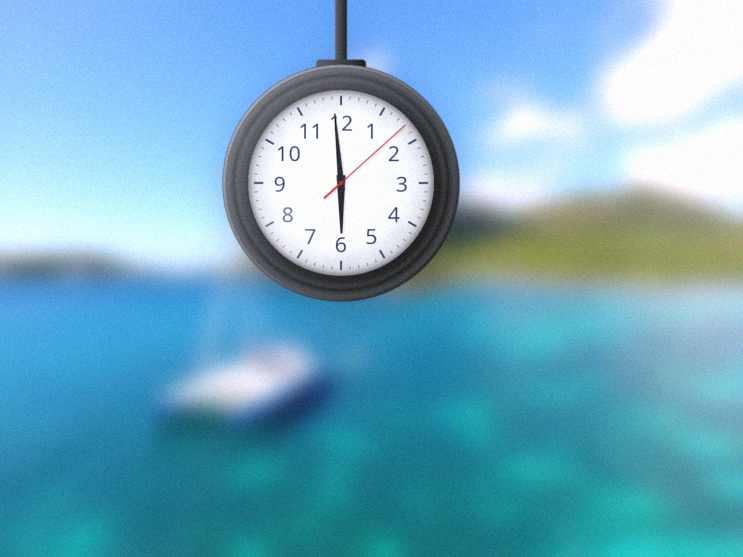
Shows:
5,59,08
